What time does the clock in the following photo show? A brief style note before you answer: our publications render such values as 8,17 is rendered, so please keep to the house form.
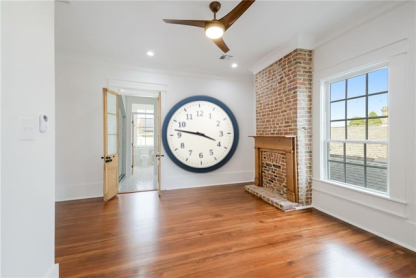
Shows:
3,47
